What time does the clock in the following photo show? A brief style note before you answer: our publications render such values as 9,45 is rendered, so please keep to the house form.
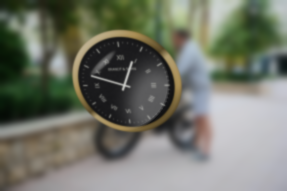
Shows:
12,48
